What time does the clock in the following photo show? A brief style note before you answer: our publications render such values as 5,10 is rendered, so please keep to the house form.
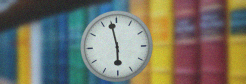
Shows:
5,58
